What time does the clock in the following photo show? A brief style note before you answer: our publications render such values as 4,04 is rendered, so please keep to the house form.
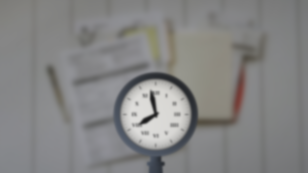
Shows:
7,58
